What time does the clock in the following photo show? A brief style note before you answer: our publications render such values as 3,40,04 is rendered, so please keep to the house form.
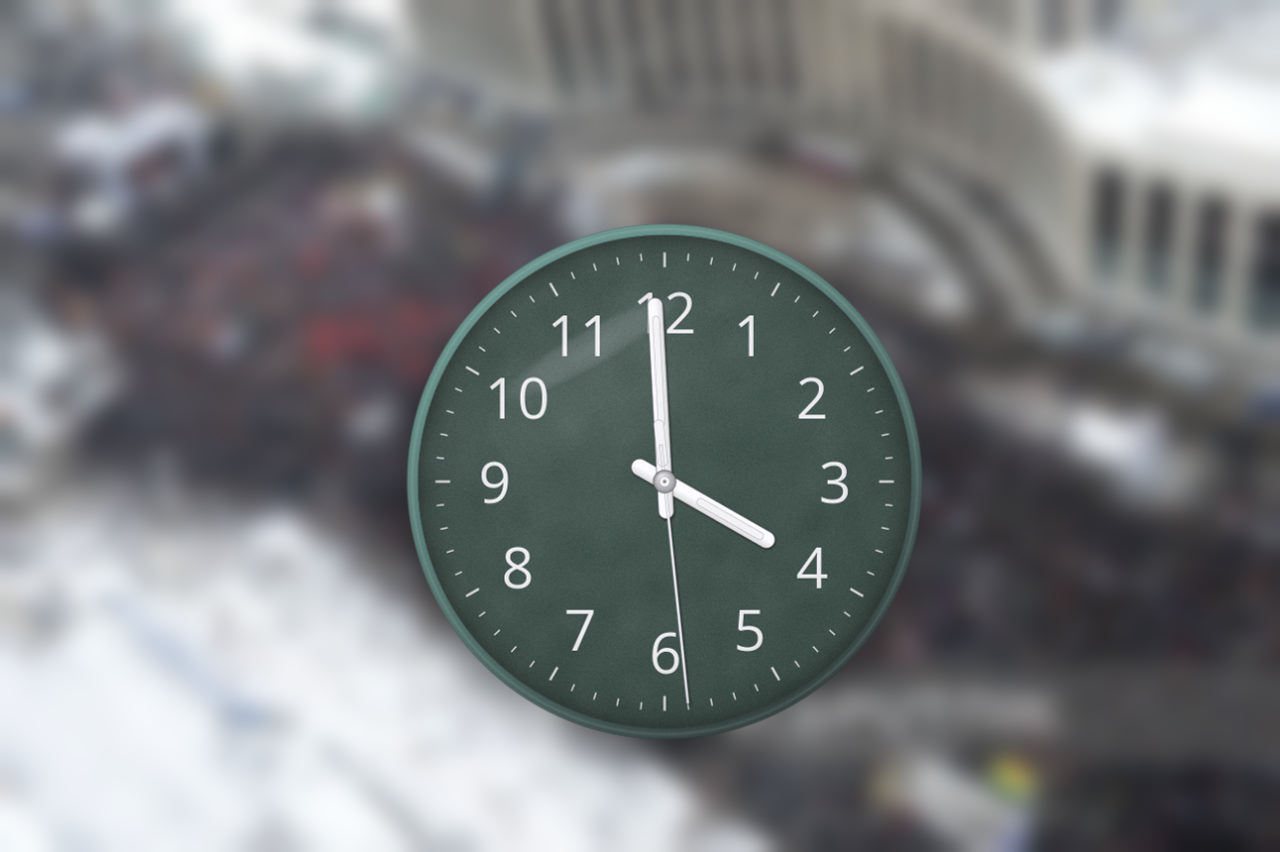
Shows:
3,59,29
